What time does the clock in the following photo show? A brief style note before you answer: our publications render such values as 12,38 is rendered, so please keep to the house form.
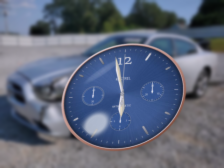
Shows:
5,58
